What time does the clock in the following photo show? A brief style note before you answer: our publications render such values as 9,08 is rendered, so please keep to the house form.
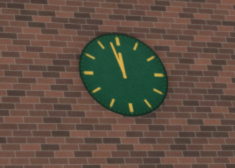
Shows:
11,58
